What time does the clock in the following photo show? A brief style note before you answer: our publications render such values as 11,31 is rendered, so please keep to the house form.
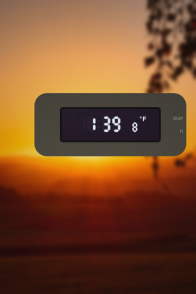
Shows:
1,39
